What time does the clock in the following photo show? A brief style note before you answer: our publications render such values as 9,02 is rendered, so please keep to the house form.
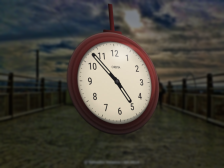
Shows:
4,53
